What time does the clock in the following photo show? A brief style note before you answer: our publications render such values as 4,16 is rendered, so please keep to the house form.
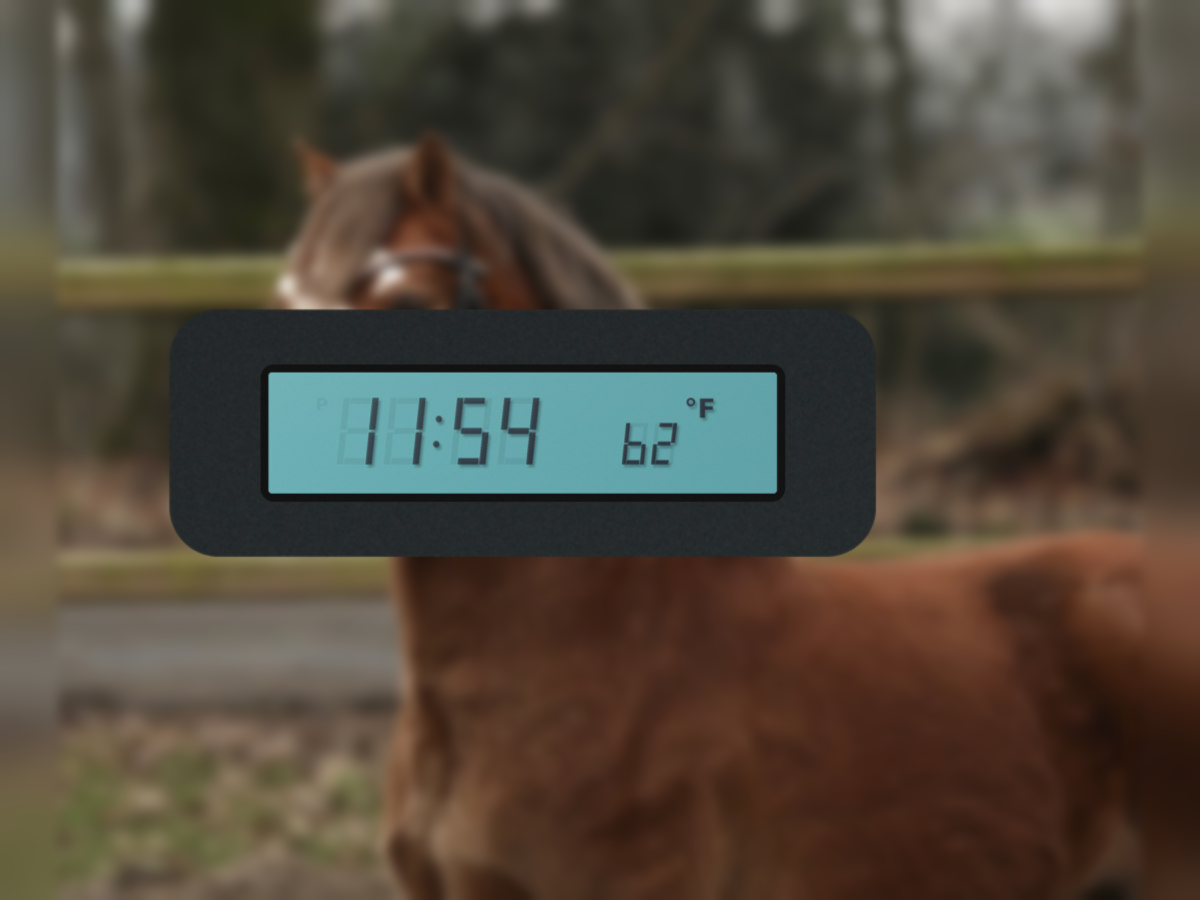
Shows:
11,54
